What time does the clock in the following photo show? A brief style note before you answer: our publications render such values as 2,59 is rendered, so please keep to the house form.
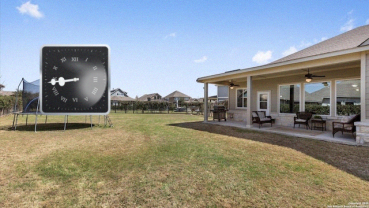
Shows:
8,44
